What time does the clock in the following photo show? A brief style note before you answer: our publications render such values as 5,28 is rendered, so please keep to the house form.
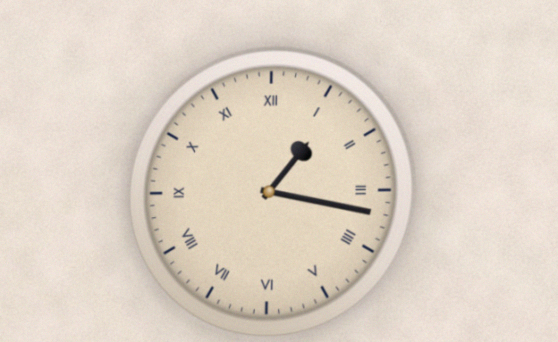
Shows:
1,17
